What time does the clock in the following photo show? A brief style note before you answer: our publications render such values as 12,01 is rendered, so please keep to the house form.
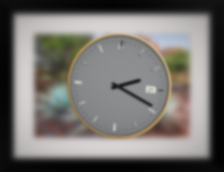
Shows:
2,19
